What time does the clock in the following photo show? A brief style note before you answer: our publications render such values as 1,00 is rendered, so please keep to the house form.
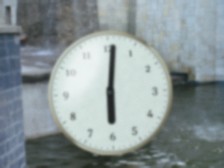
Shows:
6,01
